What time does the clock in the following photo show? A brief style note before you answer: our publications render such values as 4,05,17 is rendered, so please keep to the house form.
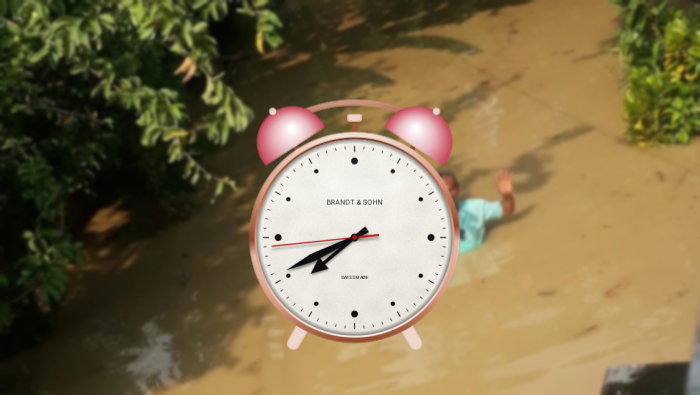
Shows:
7,40,44
